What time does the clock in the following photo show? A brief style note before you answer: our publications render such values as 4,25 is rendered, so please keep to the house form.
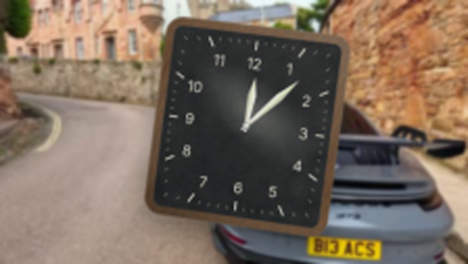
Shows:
12,07
